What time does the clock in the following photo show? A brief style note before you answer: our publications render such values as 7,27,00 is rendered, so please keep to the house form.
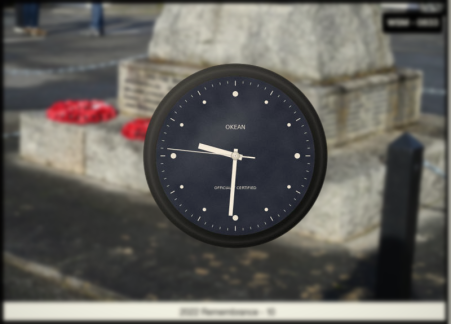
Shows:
9,30,46
